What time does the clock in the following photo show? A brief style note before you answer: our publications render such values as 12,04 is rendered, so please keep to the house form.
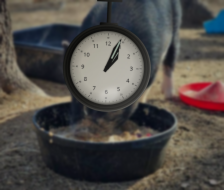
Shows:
1,04
